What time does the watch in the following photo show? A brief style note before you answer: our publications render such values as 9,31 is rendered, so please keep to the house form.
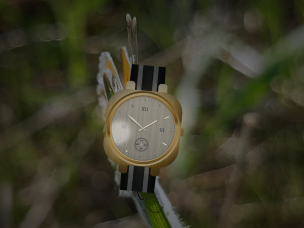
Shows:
1,51
